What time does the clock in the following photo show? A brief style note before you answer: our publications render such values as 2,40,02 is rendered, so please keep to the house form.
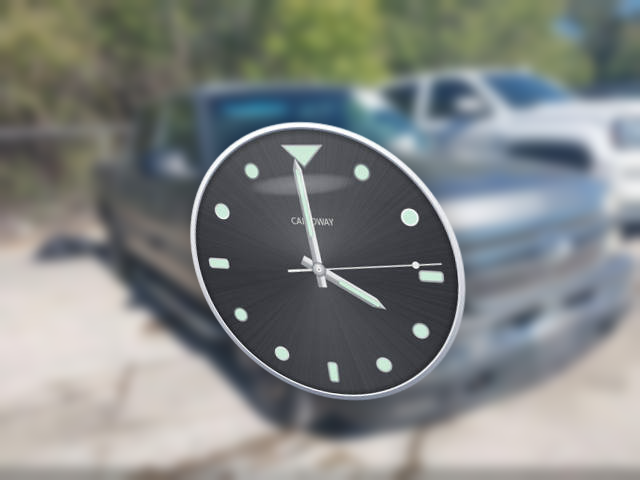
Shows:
3,59,14
